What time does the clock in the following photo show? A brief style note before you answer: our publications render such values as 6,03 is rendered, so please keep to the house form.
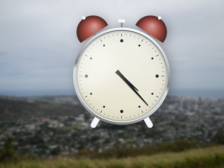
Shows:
4,23
